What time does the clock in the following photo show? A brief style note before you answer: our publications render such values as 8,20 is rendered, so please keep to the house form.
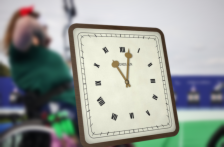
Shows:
11,02
